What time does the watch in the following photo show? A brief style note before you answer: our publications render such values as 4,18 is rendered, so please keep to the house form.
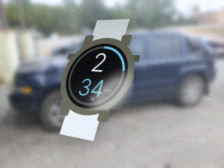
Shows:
2,34
